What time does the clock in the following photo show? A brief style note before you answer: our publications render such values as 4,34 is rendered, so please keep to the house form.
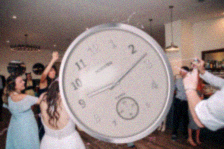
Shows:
9,13
